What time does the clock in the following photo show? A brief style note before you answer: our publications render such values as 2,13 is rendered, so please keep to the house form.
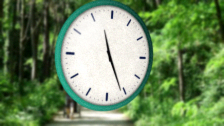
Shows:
11,26
